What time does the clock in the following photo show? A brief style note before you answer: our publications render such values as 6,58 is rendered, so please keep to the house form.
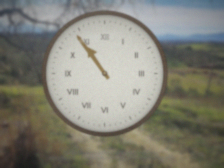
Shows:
10,54
